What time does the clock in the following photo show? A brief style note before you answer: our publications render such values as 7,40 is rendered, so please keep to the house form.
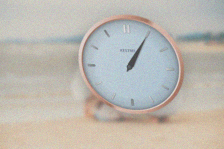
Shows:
1,05
